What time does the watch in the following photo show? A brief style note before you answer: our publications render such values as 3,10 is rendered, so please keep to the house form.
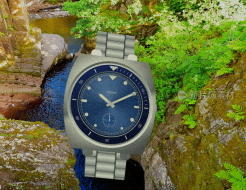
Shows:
10,10
